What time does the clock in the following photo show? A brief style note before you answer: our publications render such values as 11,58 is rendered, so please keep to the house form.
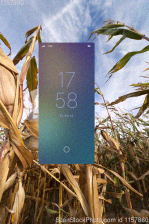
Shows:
17,58
